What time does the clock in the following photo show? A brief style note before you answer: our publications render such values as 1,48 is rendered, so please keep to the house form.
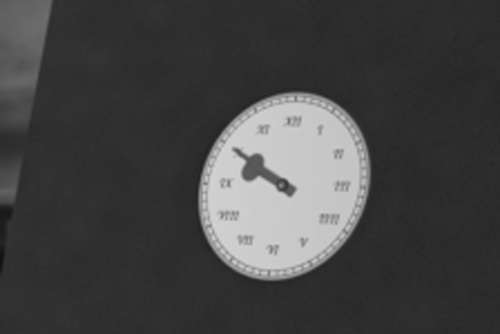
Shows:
9,50
